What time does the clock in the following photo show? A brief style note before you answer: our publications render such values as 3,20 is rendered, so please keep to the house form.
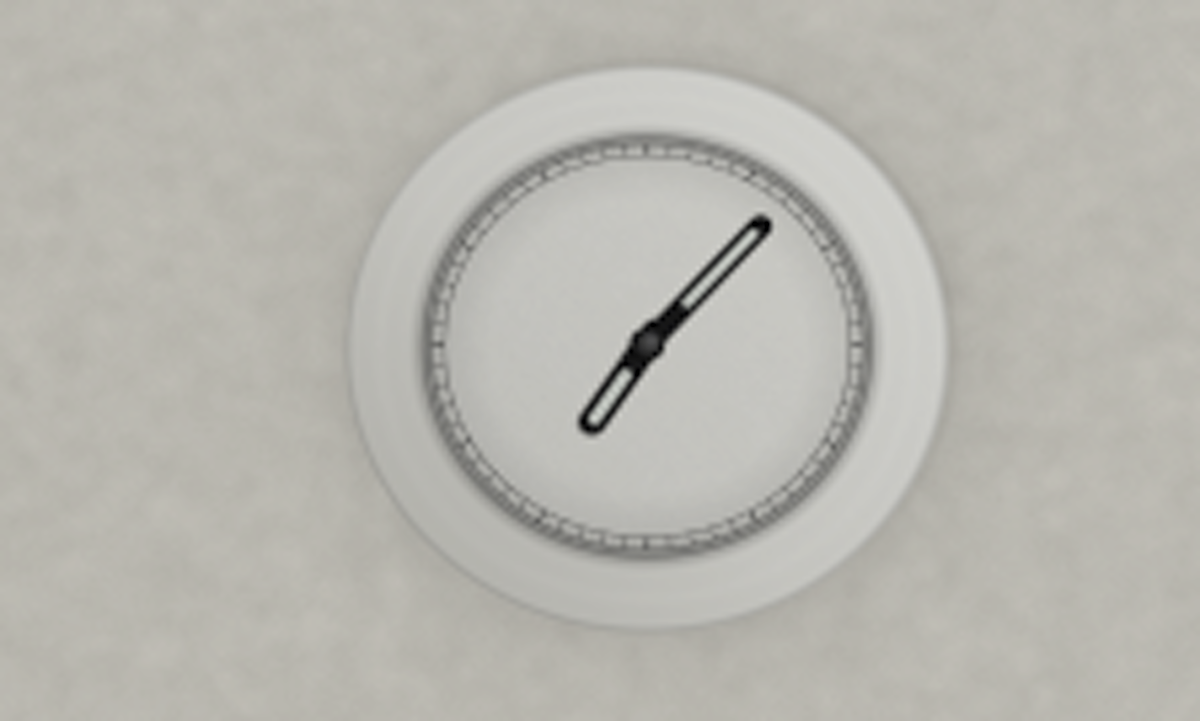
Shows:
7,07
